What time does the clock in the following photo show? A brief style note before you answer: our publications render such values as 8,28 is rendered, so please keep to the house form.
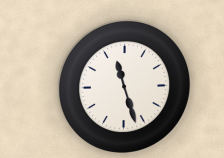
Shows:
11,27
